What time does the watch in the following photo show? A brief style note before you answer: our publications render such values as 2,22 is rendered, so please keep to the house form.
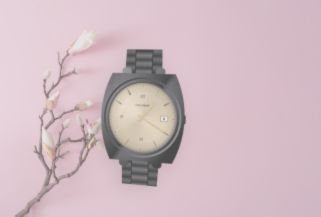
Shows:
1,20
